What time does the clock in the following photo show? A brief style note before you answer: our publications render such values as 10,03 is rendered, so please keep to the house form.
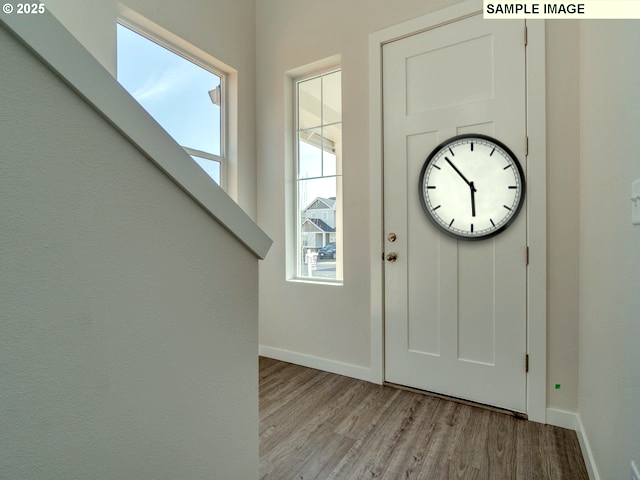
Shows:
5,53
